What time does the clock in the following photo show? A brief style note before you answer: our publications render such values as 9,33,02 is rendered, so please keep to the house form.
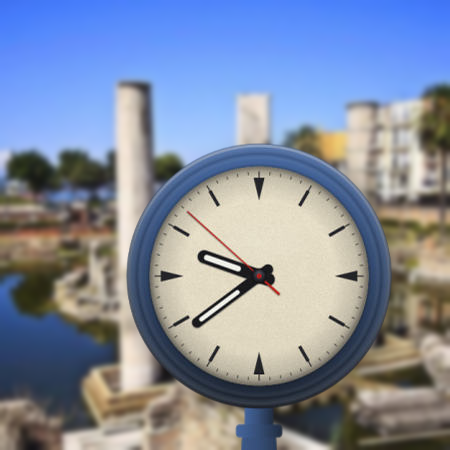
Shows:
9,38,52
